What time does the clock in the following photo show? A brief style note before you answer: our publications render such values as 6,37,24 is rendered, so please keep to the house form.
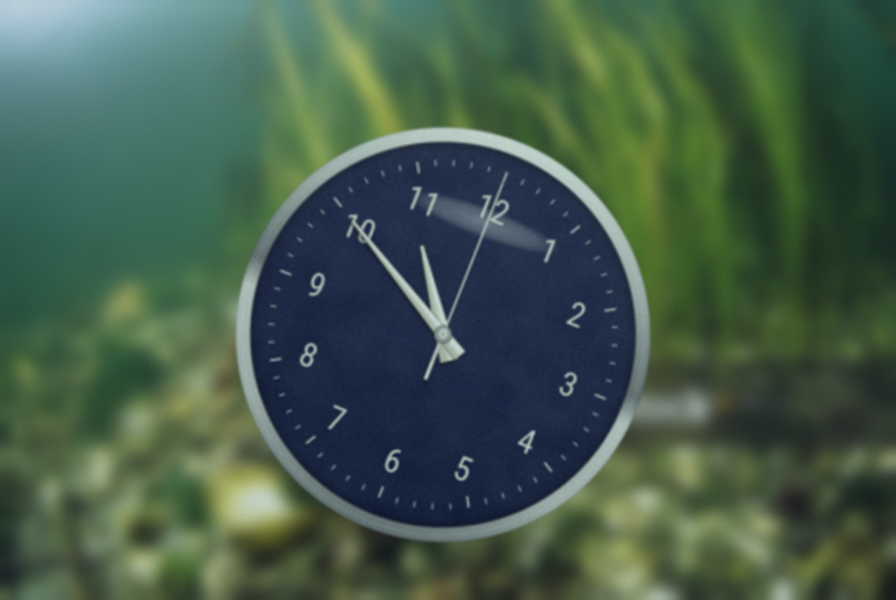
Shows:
10,50,00
